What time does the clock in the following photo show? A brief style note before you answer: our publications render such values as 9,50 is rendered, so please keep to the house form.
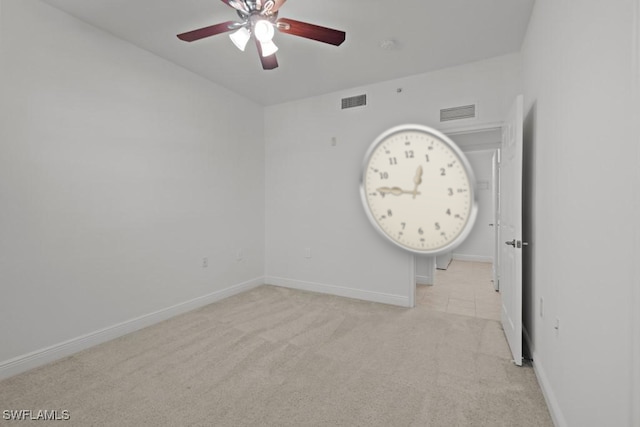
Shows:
12,46
